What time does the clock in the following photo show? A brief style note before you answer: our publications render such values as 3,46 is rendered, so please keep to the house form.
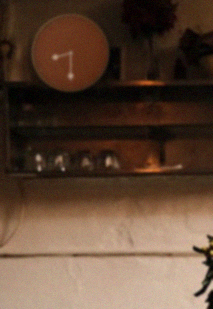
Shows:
8,30
